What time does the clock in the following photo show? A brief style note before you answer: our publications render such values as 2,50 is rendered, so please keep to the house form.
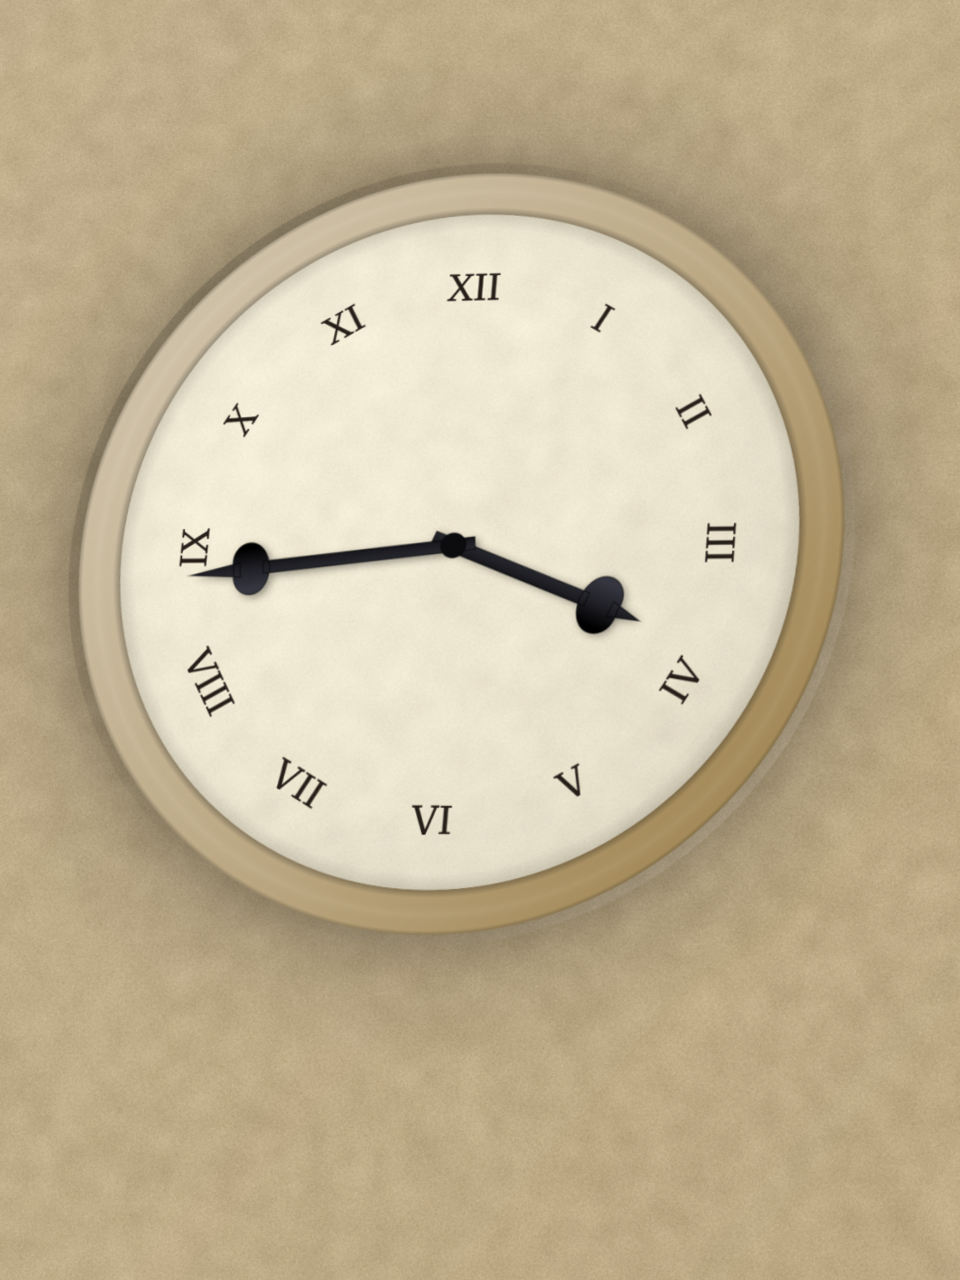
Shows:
3,44
